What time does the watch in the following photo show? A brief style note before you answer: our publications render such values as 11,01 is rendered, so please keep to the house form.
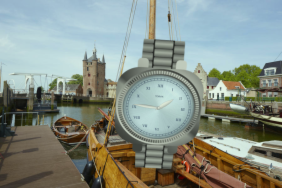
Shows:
1,46
